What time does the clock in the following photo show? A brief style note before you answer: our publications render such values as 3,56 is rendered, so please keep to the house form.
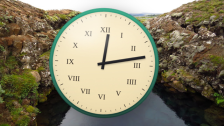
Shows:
12,13
